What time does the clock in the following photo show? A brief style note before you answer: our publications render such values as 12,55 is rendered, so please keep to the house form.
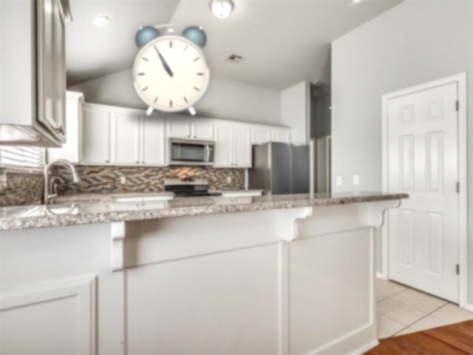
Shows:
10,55
